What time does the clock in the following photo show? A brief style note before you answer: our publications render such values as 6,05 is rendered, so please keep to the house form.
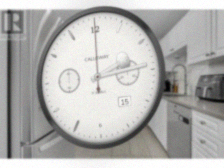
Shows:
2,14
